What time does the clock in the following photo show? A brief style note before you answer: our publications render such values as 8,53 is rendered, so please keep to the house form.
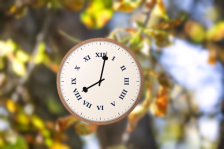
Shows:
8,02
